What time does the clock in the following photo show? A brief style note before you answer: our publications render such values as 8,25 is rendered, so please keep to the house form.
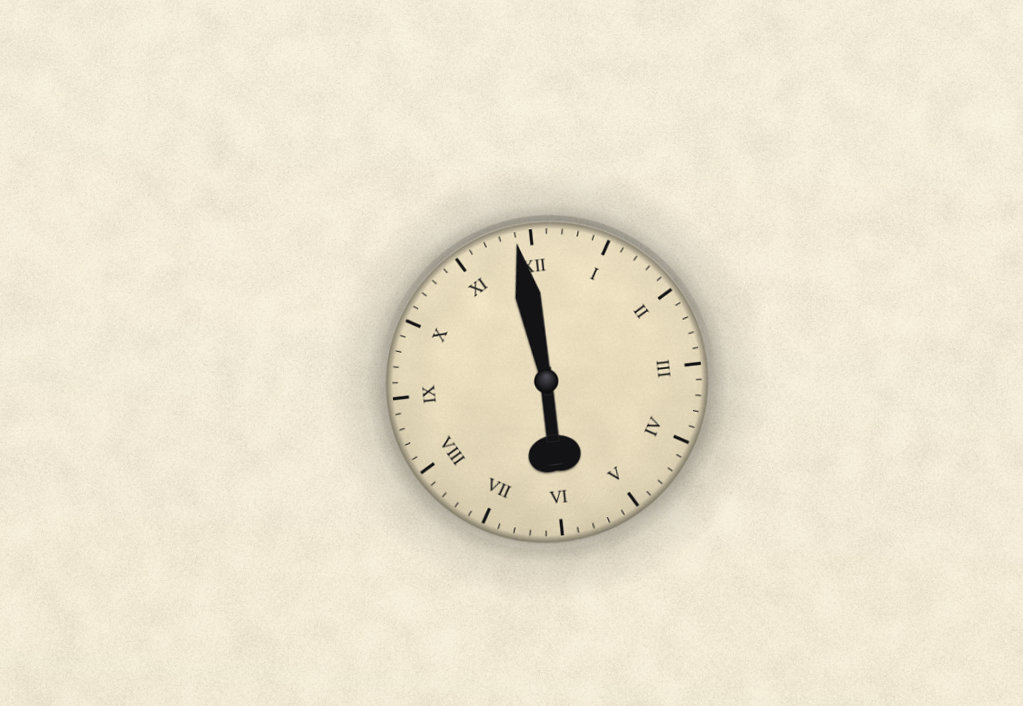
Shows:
5,59
